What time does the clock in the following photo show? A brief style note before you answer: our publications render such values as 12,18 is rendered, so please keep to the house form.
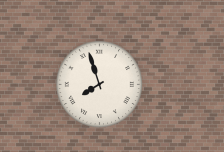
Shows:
7,57
